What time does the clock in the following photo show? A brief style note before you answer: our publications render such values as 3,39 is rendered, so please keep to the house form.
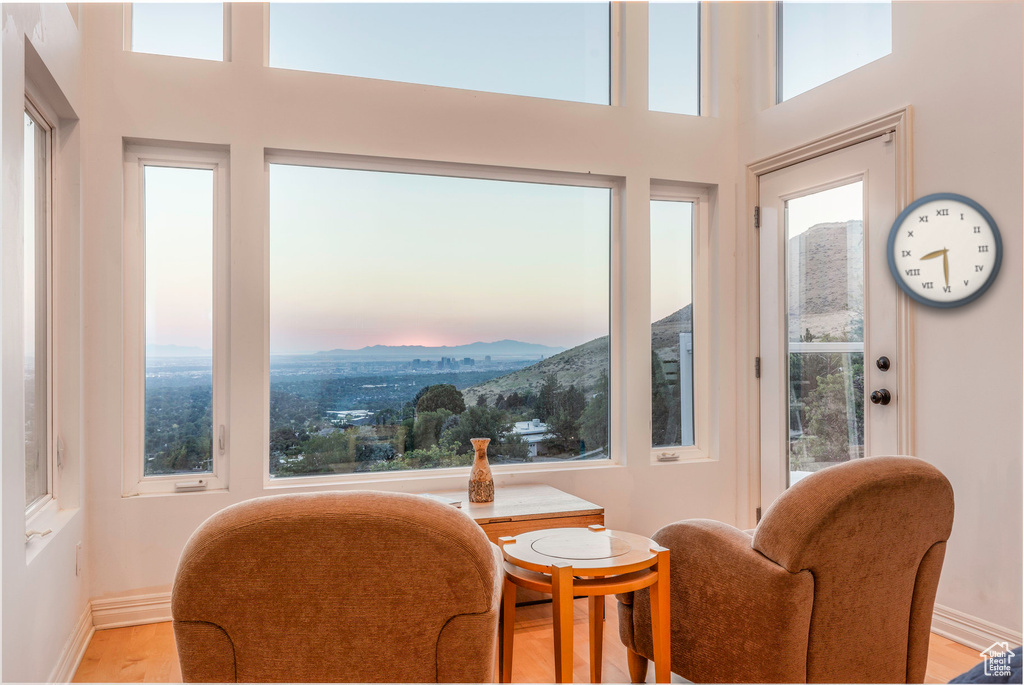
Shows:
8,30
